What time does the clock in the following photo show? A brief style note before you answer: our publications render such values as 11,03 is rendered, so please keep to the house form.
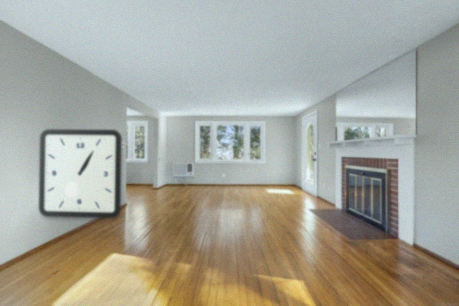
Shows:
1,05
